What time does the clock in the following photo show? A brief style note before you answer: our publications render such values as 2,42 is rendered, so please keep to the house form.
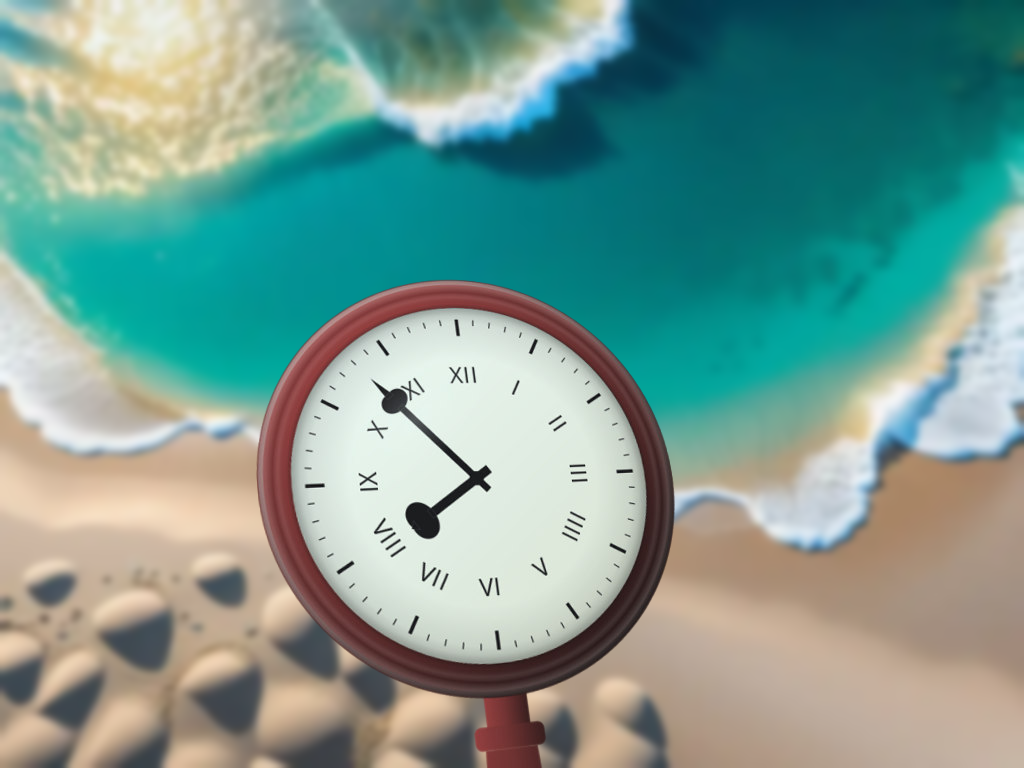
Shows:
7,53
